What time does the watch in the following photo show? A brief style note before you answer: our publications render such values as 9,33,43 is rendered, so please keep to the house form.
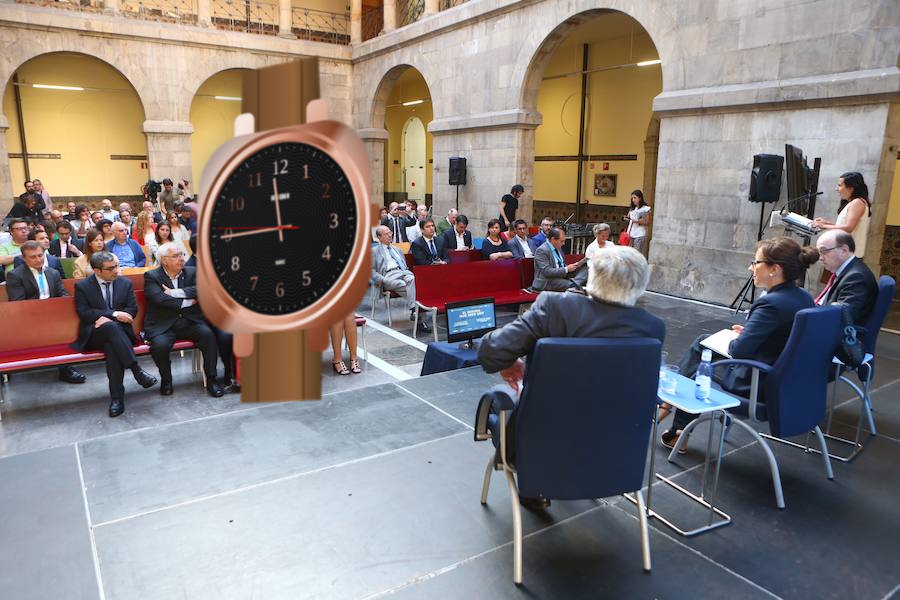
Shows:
11,44,46
